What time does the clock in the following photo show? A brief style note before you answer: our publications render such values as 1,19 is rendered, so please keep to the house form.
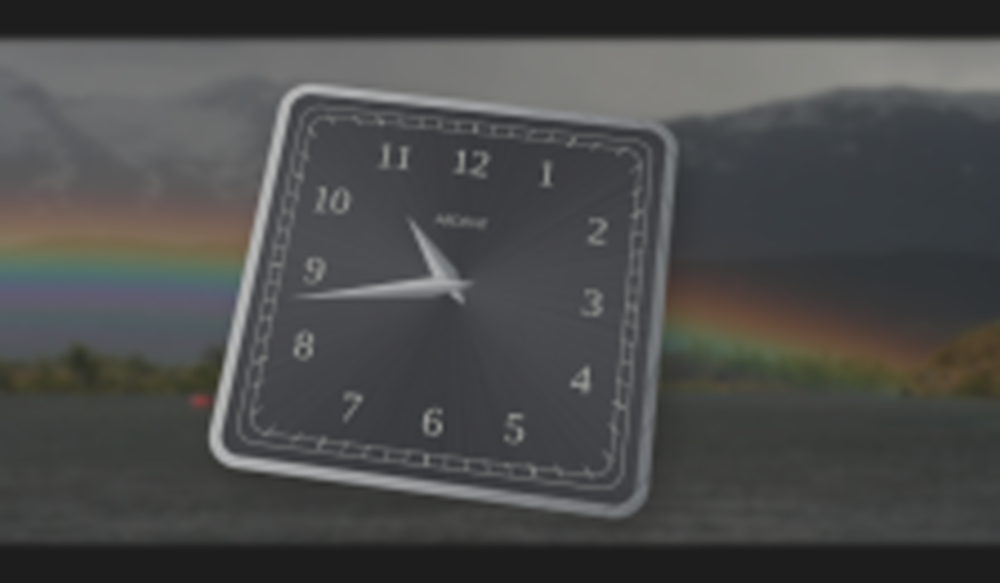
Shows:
10,43
